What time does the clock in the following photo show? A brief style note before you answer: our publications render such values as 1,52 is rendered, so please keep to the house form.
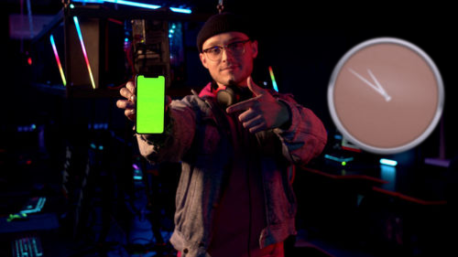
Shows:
10,51
